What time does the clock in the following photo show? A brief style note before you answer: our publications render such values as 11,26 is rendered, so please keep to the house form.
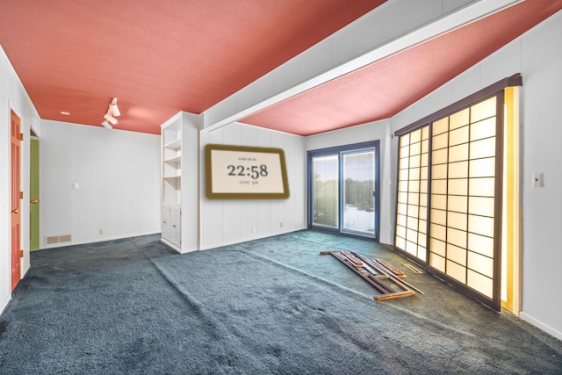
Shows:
22,58
